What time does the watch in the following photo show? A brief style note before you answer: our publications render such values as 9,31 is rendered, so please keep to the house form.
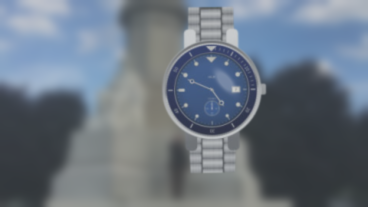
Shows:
4,49
